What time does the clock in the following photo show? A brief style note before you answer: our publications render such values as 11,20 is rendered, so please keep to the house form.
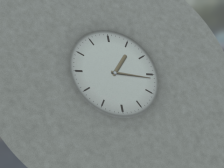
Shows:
1,16
